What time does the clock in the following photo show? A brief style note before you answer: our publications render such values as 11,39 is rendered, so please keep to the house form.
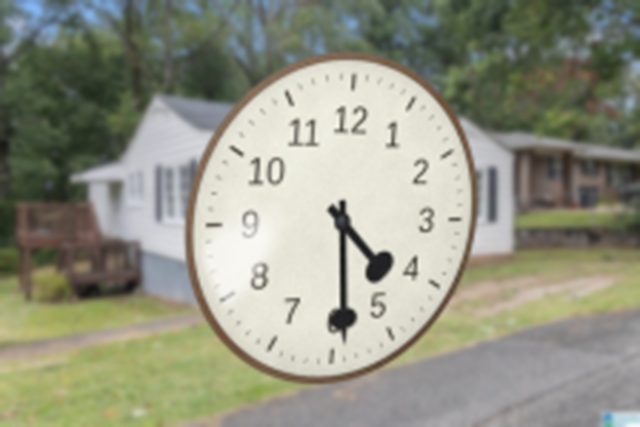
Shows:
4,29
